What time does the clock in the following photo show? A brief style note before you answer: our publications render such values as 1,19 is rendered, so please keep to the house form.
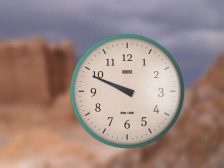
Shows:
9,49
